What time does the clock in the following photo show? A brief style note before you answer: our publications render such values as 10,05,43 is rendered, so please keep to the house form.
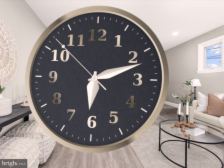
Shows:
6,11,52
